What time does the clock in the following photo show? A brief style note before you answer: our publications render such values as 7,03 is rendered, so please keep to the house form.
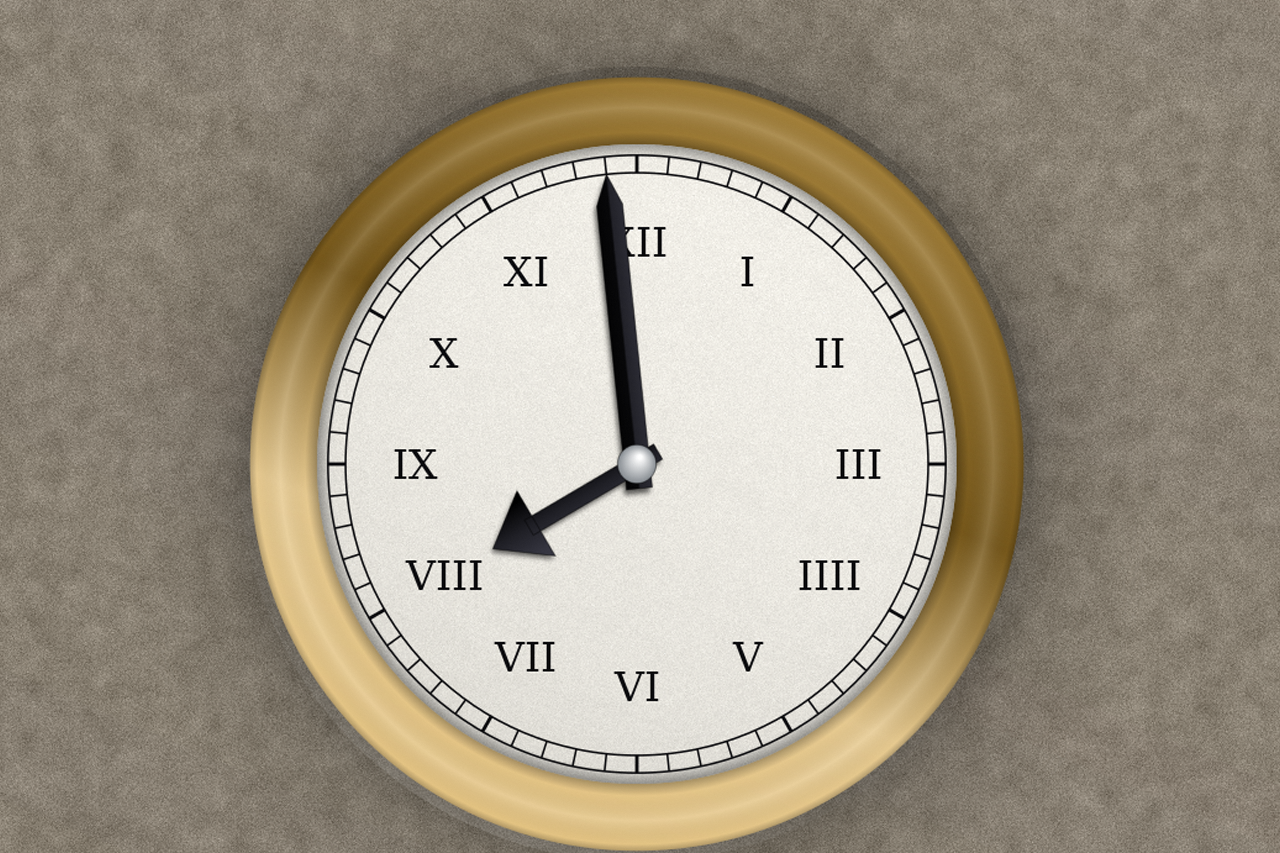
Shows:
7,59
